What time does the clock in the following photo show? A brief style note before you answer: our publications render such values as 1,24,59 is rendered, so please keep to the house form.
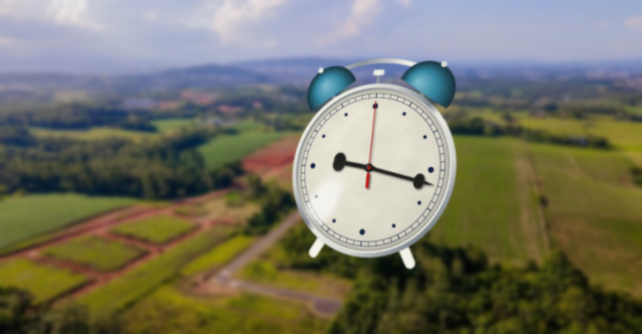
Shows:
9,17,00
